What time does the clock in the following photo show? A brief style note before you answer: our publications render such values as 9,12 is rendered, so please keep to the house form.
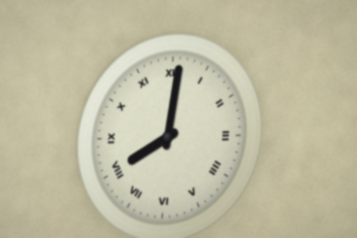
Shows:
8,01
